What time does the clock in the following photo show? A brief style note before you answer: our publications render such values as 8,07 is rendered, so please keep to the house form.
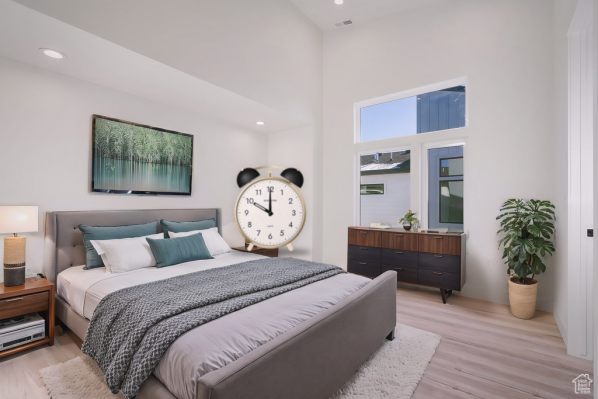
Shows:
10,00
